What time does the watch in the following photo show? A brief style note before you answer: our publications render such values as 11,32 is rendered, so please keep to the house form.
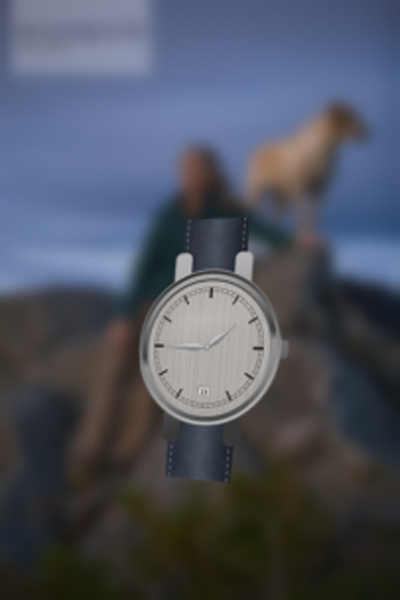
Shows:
1,45
